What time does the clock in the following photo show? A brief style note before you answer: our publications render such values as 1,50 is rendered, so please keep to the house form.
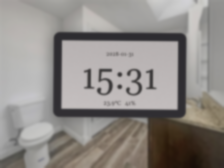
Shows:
15,31
